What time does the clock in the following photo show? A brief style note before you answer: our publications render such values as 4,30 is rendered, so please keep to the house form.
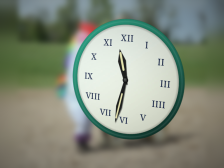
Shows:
11,32
